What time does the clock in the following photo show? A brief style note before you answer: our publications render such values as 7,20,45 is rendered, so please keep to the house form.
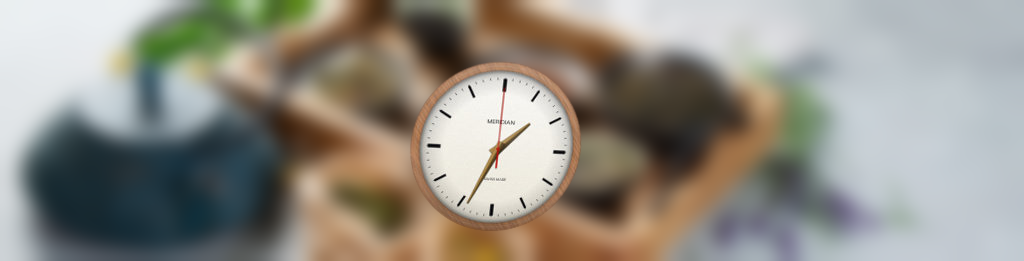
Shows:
1,34,00
